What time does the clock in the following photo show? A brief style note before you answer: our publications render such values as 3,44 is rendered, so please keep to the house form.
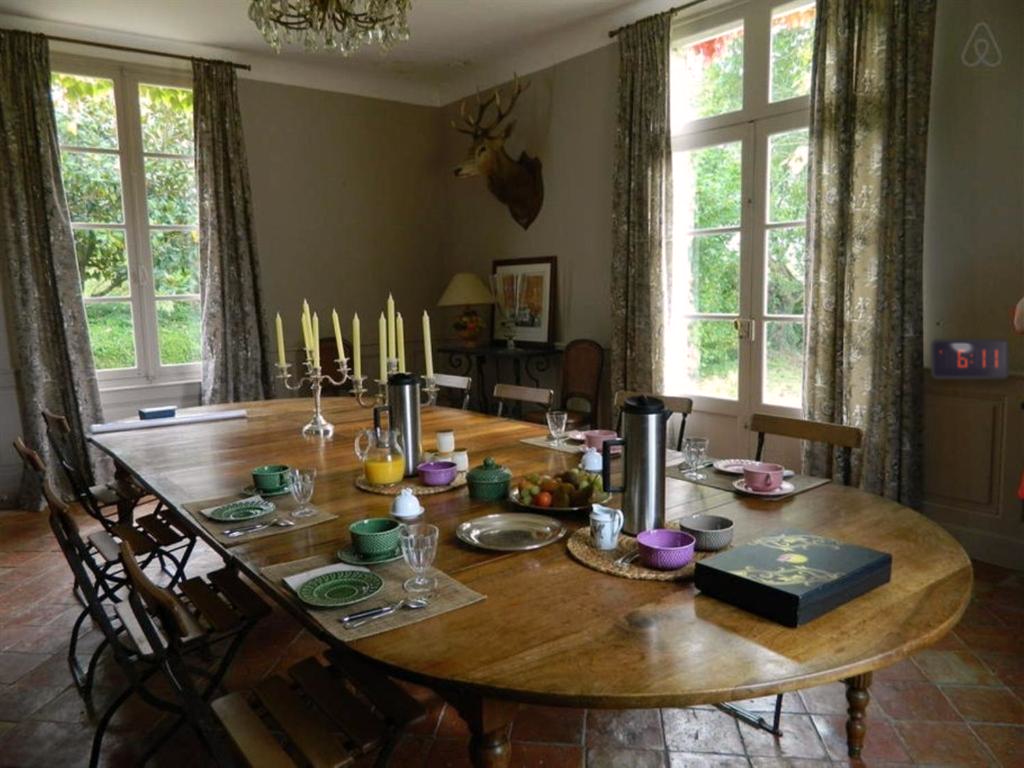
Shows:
6,11
